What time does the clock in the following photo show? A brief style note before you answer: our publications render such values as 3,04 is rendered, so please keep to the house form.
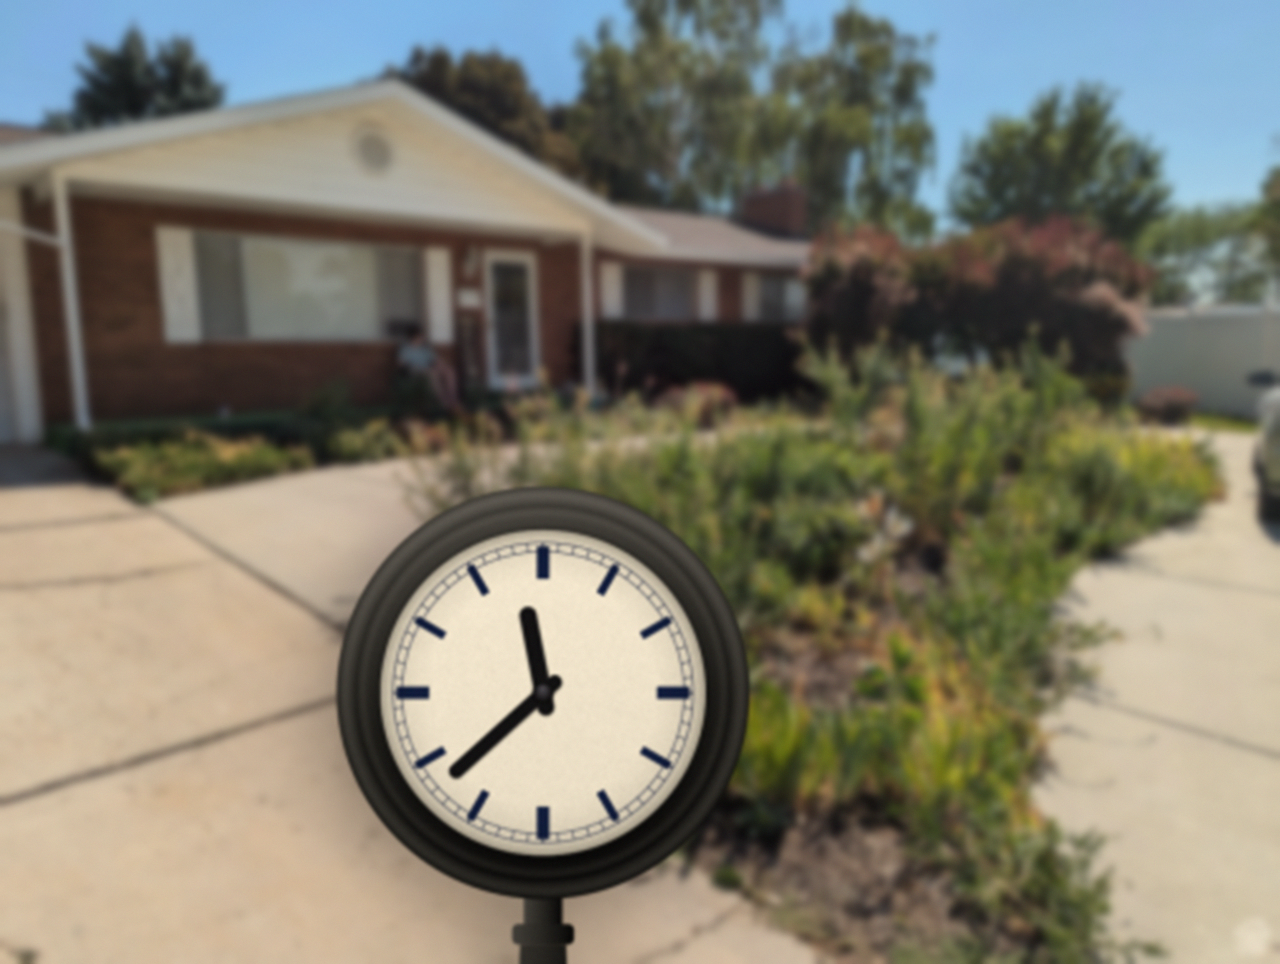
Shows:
11,38
